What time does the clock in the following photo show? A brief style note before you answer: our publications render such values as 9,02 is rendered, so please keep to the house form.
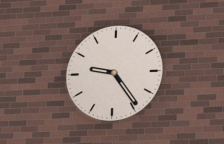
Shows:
9,24
